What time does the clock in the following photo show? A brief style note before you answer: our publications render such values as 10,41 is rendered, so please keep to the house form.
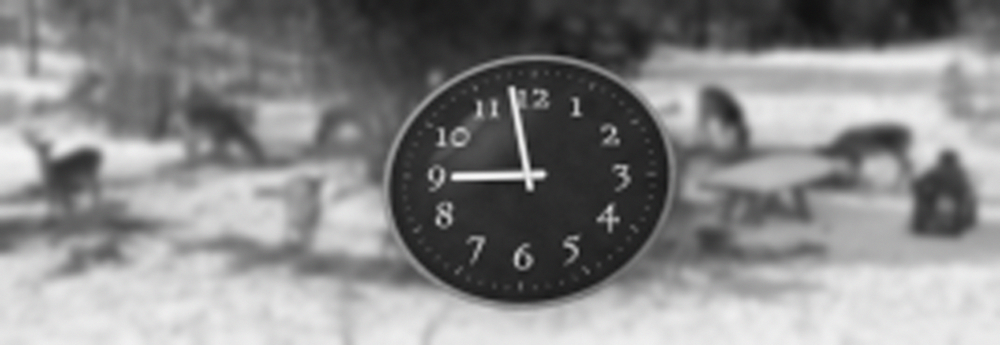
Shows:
8,58
